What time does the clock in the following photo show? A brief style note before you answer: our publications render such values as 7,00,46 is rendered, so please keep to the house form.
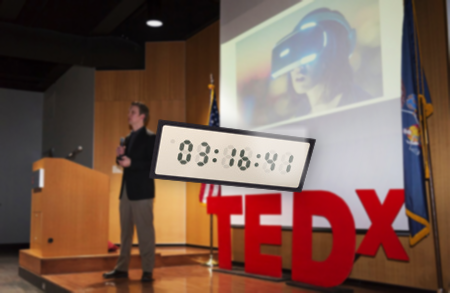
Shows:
3,16,41
